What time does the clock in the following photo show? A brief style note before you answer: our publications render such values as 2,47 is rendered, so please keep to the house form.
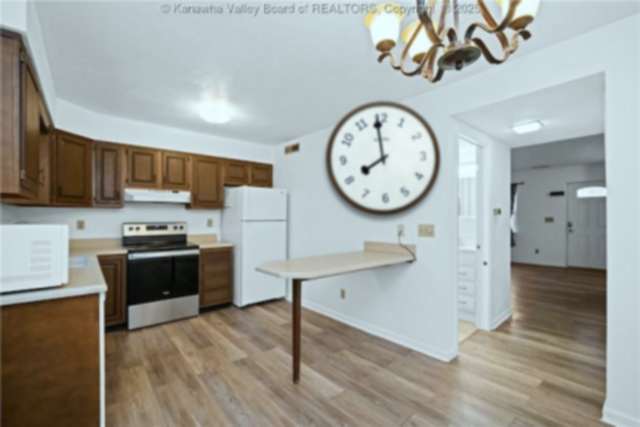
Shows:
7,59
